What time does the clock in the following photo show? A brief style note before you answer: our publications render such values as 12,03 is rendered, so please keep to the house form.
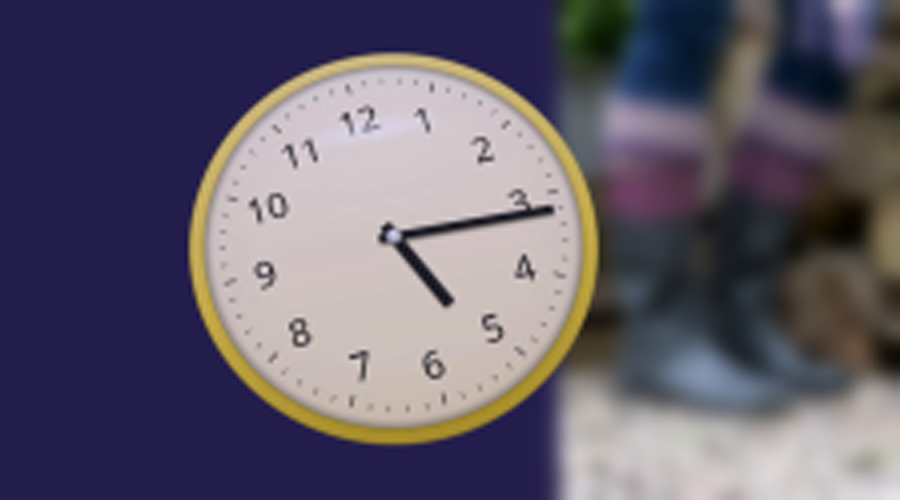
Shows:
5,16
